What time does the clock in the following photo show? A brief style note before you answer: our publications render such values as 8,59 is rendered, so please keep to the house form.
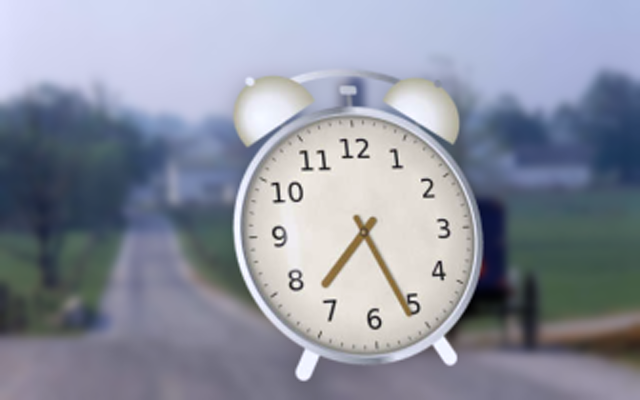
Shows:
7,26
